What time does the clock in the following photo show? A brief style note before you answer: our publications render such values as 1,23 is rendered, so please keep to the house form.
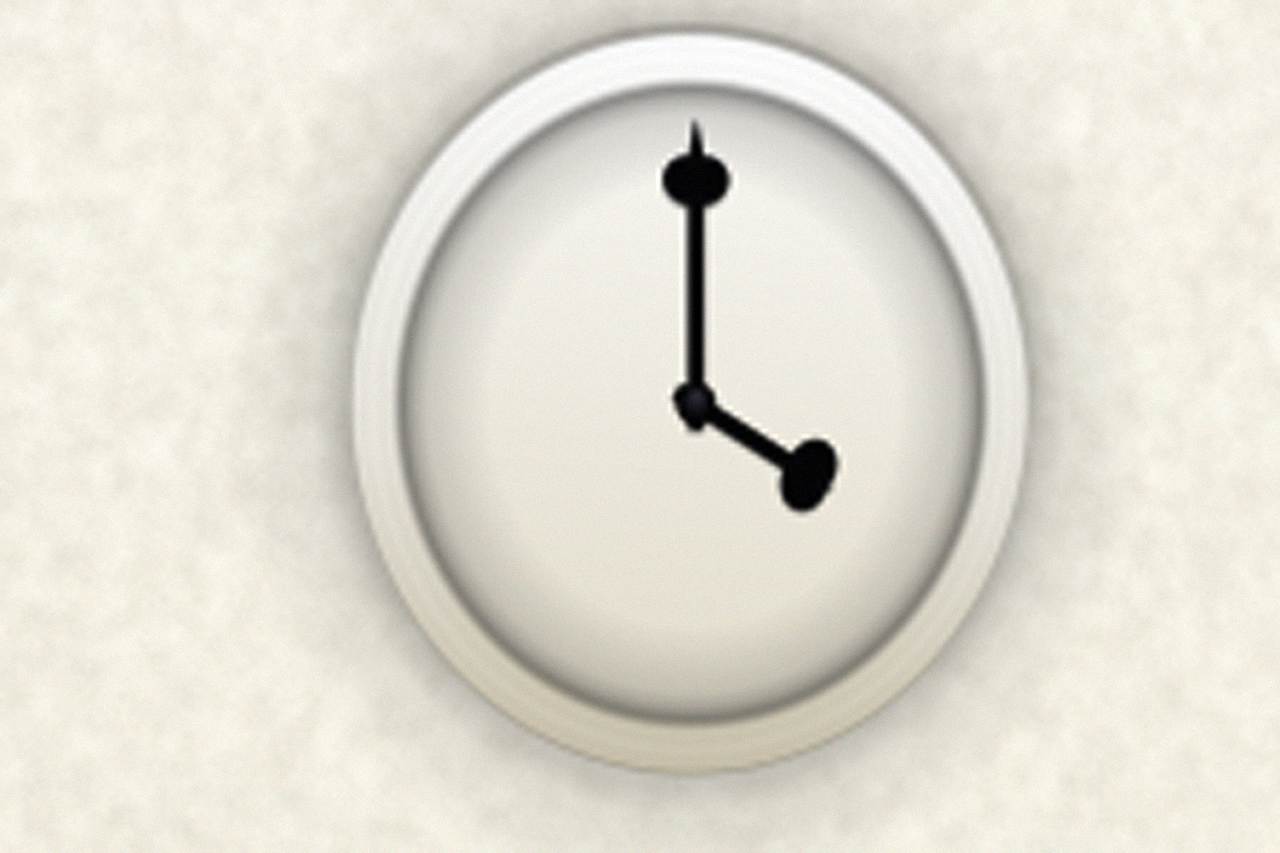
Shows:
4,00
